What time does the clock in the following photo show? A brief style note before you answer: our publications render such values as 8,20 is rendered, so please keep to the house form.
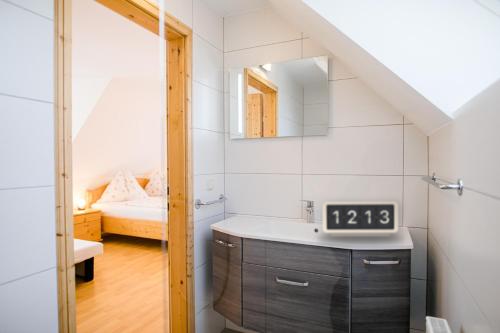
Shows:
12,13
